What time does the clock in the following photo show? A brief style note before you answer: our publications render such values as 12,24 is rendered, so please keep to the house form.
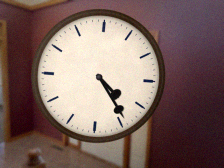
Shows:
4,24
